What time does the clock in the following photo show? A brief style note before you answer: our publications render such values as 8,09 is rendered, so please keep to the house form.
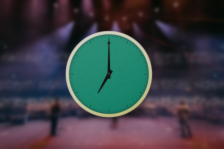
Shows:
7,00
